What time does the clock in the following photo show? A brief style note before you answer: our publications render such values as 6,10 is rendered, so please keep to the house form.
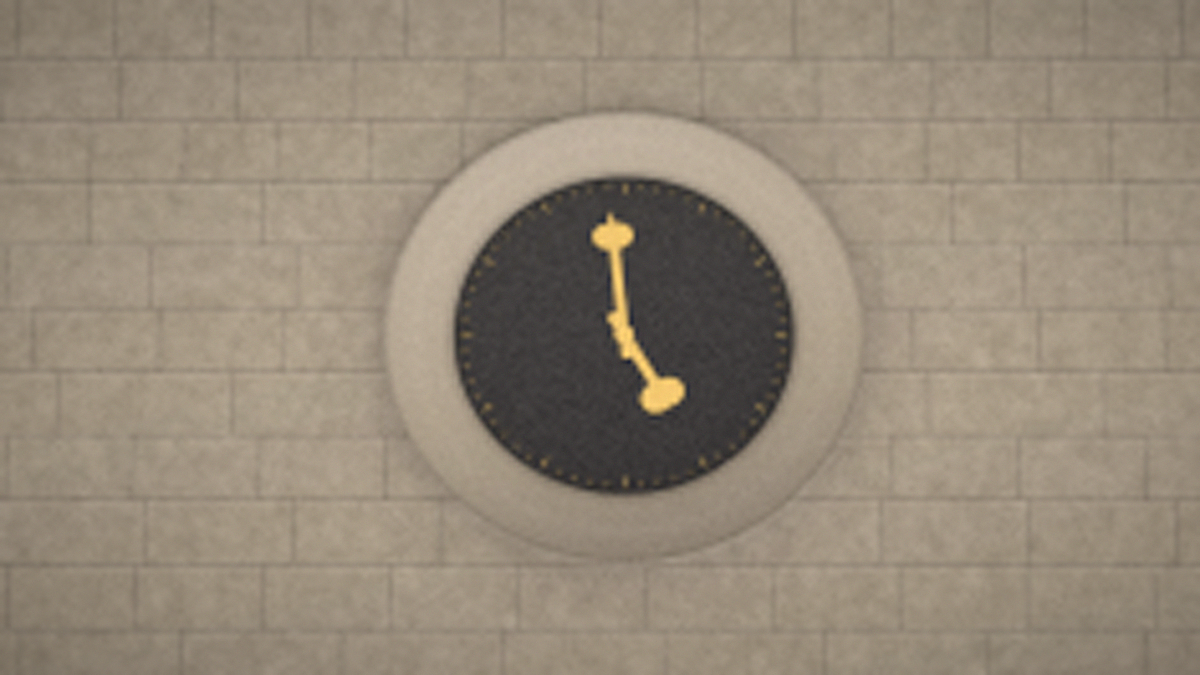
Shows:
4,59
